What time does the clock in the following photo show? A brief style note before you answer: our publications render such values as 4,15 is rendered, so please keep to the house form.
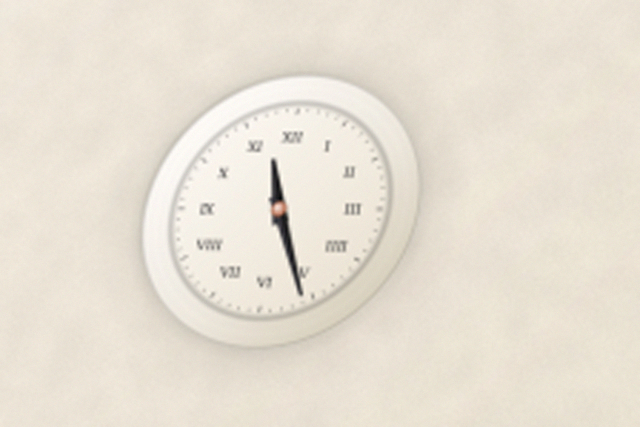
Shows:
11,26
